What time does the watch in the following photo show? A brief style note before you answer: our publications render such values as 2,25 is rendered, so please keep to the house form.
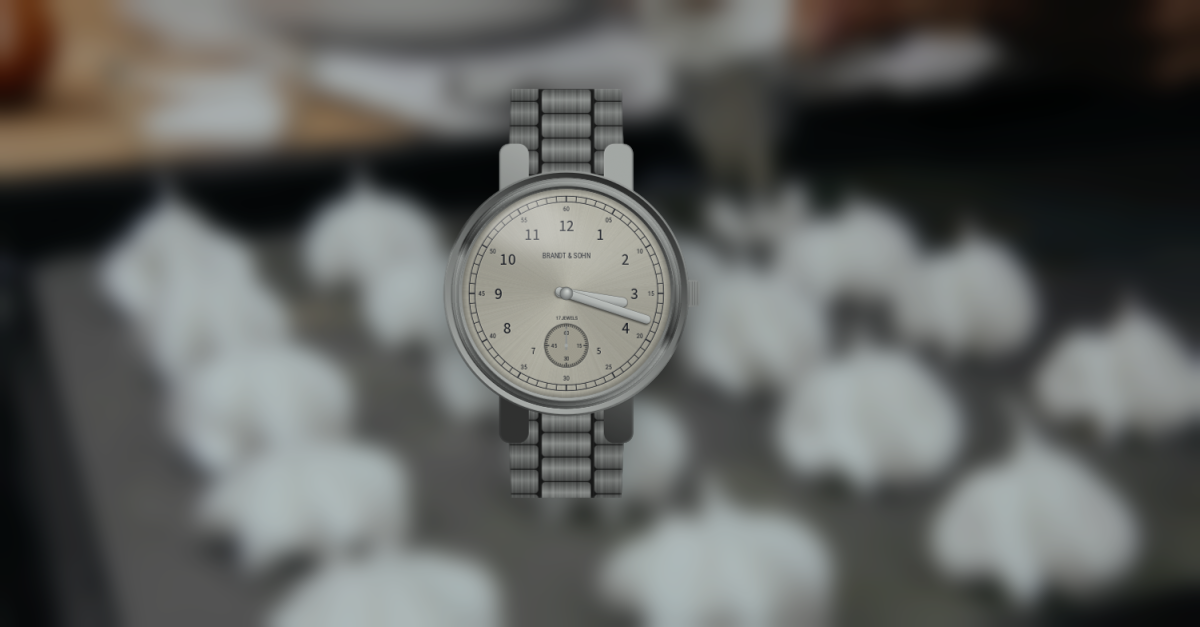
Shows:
3,18
